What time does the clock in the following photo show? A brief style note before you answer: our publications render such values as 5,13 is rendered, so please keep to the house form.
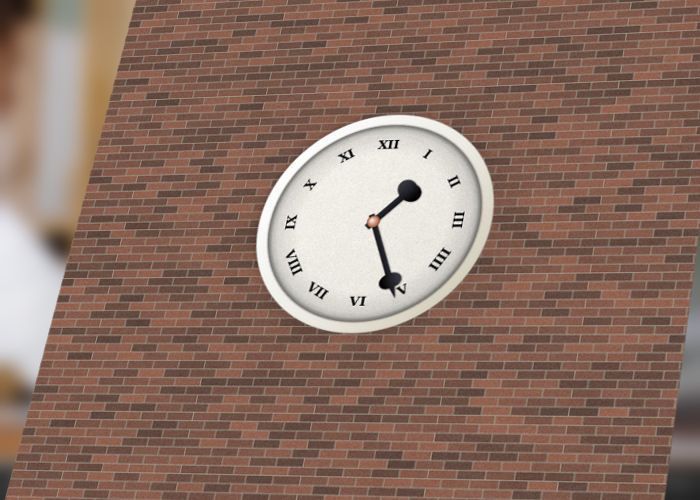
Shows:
1,26
